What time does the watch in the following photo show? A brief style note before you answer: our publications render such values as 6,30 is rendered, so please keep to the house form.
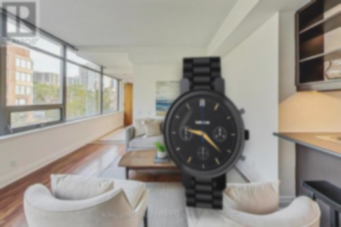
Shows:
9,22
